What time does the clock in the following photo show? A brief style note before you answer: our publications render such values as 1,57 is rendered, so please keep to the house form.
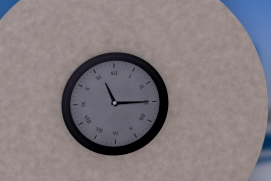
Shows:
11,15
